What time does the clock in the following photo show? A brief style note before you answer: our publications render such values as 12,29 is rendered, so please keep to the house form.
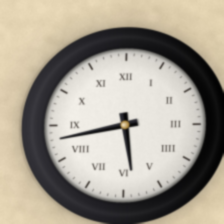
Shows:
5,43
